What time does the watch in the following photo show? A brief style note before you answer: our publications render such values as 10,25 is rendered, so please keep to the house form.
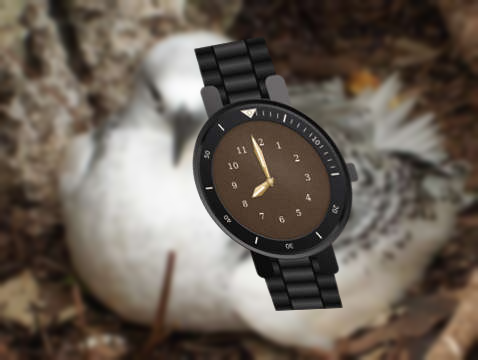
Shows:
7,59
